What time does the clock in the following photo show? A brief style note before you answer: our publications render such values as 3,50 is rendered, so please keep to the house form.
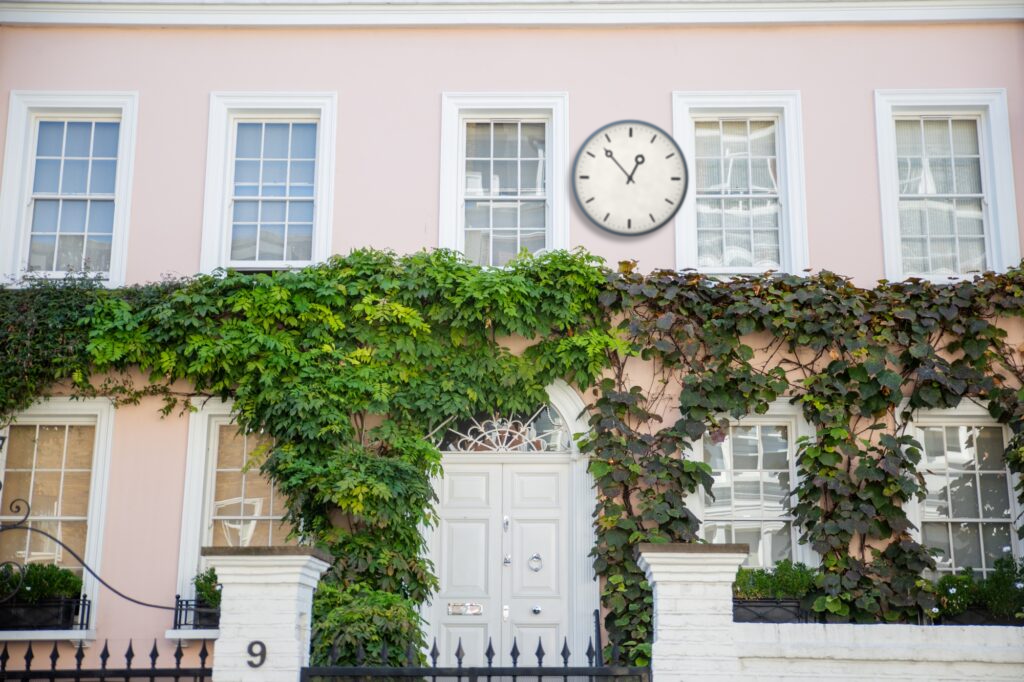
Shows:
12,53
